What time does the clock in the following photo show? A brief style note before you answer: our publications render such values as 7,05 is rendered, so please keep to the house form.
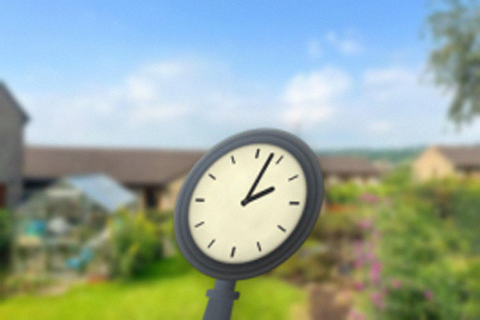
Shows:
2,03
